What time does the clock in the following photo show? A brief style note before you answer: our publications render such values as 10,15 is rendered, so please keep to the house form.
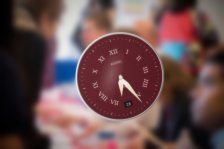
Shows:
6,26
